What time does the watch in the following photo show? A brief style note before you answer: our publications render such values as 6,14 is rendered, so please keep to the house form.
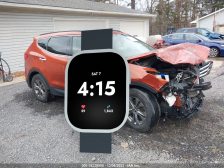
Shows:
4,15
